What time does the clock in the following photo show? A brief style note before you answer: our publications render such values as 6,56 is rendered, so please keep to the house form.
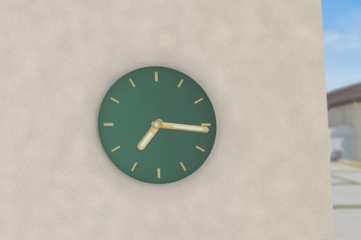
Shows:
7,16
